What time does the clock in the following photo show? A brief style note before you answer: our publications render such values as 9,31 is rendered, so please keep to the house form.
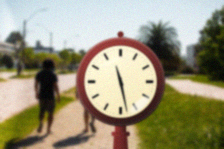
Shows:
11,28
